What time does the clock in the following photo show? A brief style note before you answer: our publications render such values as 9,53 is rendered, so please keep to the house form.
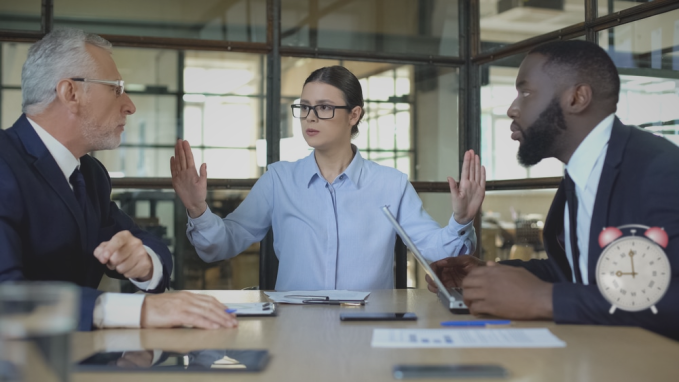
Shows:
8,59
